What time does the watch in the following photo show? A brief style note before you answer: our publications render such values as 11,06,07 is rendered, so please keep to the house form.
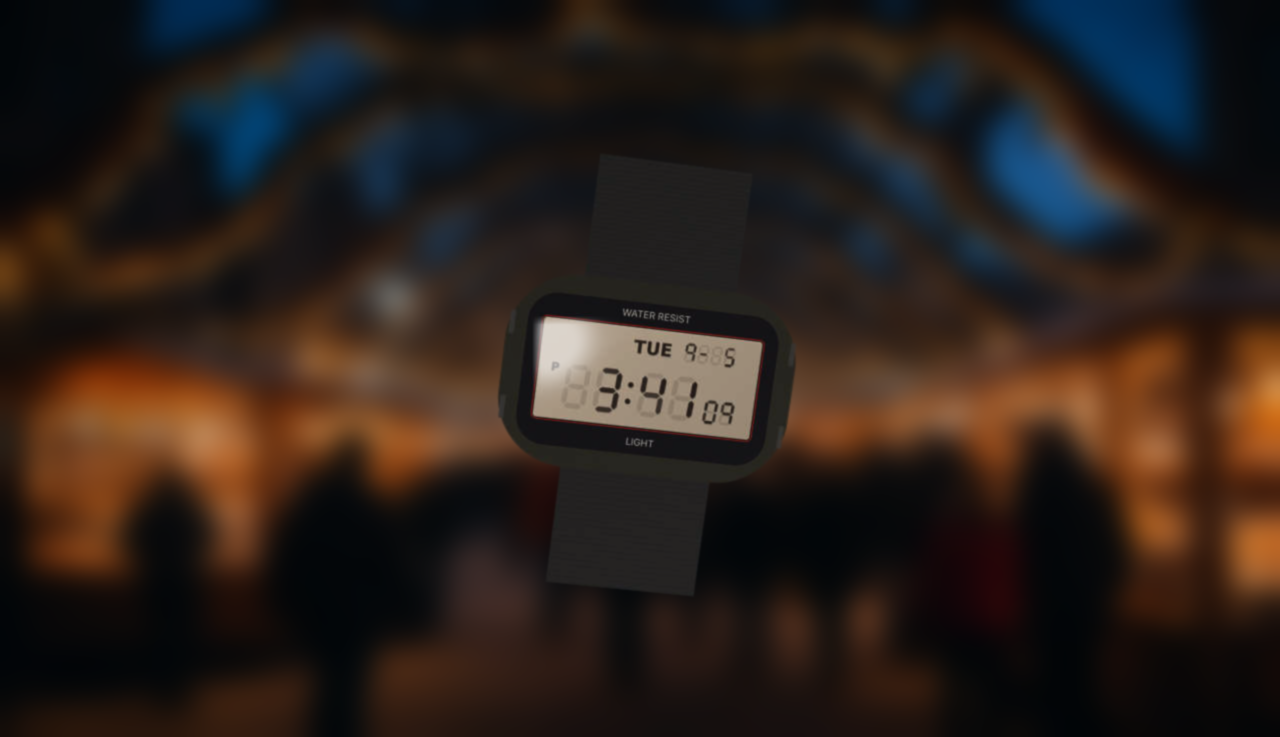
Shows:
3,41,09
